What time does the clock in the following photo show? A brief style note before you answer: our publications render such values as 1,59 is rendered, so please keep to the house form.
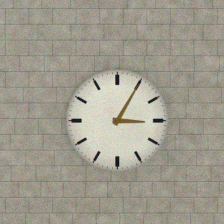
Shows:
3,05
